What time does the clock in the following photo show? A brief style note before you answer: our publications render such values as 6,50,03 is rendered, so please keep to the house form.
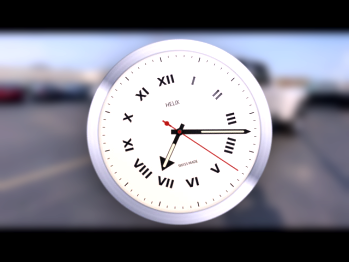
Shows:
7,17,23
